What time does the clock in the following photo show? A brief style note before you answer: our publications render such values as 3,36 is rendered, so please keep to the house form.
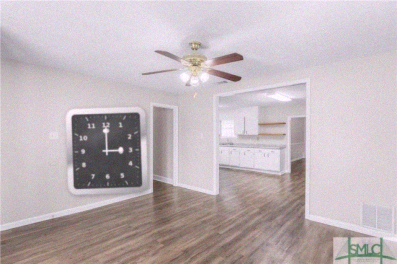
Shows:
3,00
